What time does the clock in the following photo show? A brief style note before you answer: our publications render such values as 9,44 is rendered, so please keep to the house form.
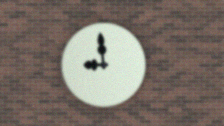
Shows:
8,59
